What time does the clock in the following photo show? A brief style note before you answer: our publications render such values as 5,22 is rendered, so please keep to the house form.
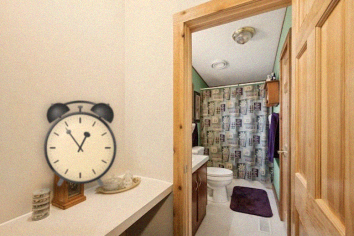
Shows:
12,54
